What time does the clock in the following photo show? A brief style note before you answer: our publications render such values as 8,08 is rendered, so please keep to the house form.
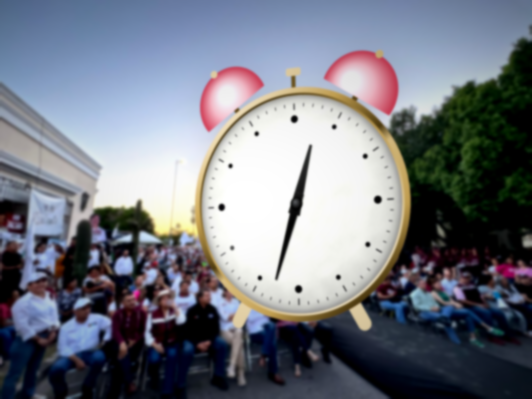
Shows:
12,33
